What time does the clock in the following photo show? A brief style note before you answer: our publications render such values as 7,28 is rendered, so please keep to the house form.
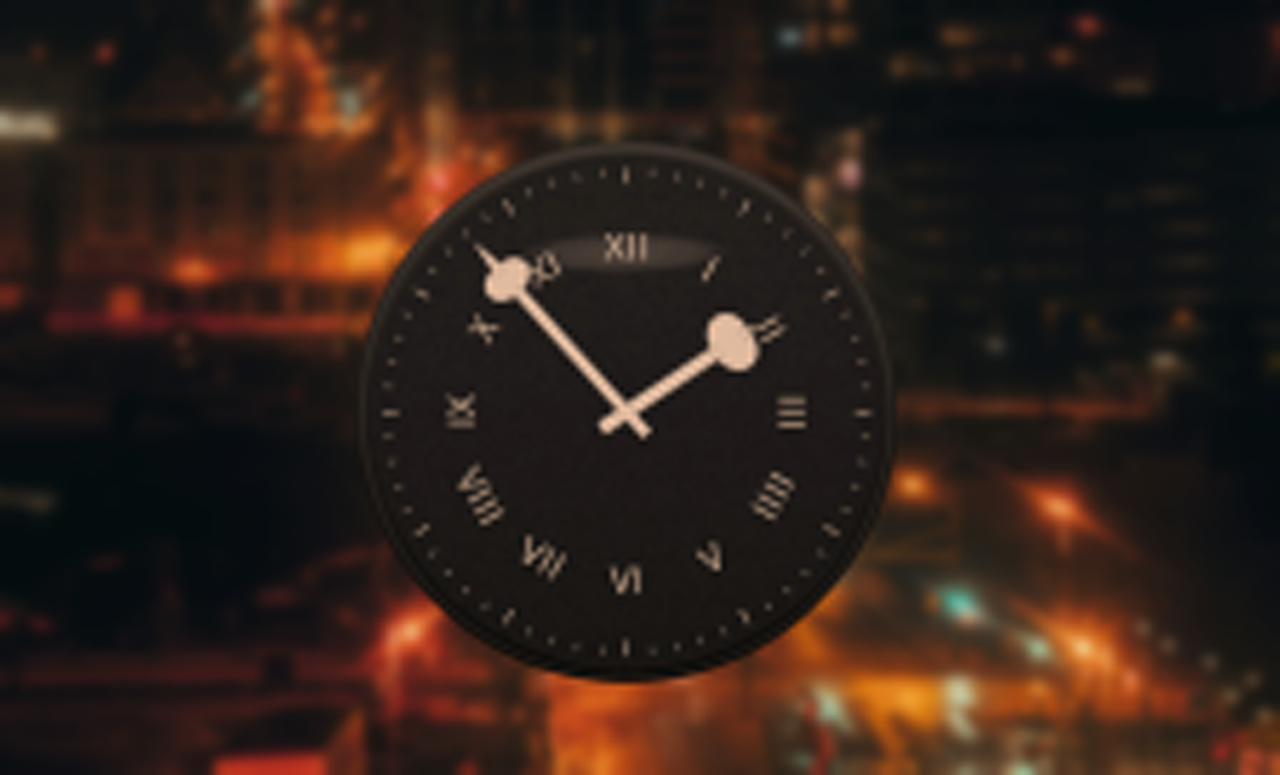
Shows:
1,53
